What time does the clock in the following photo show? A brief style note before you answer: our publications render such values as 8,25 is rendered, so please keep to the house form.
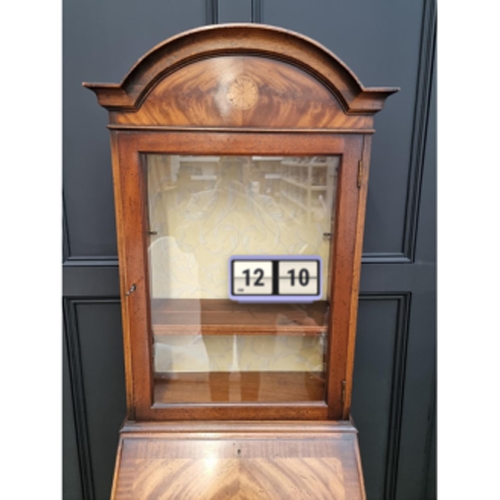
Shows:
12,10
